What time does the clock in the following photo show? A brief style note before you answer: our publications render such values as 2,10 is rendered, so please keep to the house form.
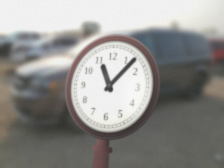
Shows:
11,07
